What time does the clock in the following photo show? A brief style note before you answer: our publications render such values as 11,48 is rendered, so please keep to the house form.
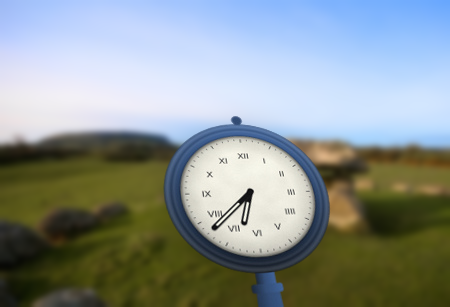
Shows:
6,38
